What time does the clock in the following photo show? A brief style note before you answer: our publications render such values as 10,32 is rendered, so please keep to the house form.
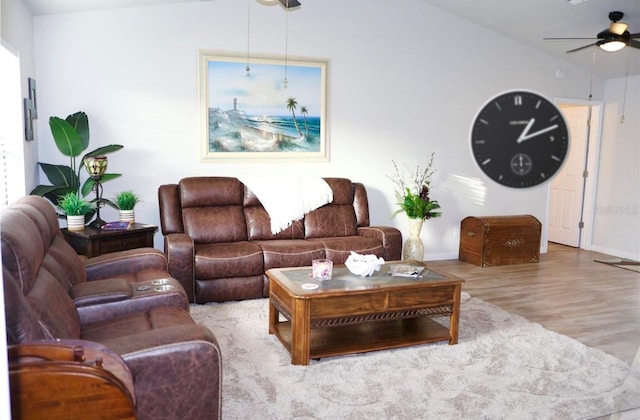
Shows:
1,12
